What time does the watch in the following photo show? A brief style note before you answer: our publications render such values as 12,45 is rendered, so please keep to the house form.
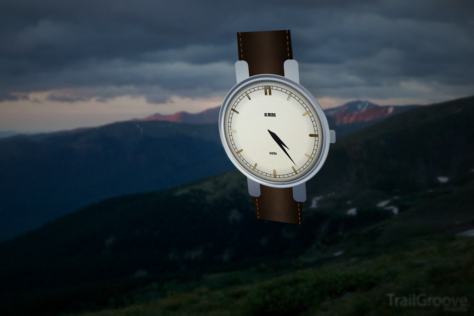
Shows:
4,24
